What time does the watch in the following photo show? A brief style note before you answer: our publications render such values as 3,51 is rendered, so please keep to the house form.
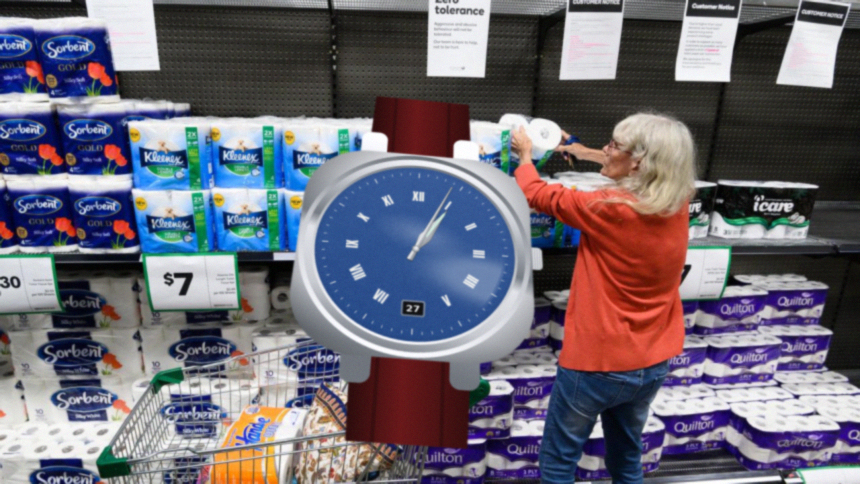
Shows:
1,04
